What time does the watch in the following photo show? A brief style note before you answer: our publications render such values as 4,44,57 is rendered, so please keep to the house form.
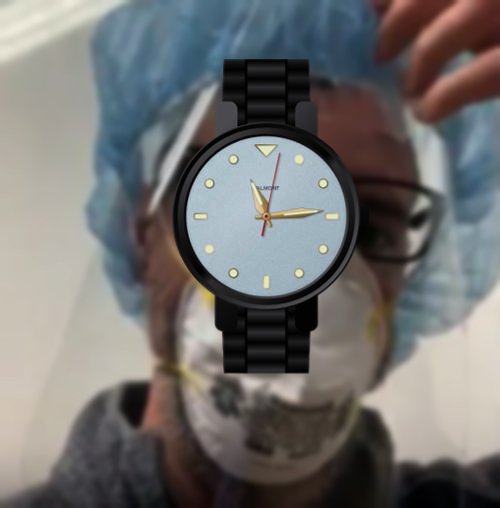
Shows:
11,14,02
